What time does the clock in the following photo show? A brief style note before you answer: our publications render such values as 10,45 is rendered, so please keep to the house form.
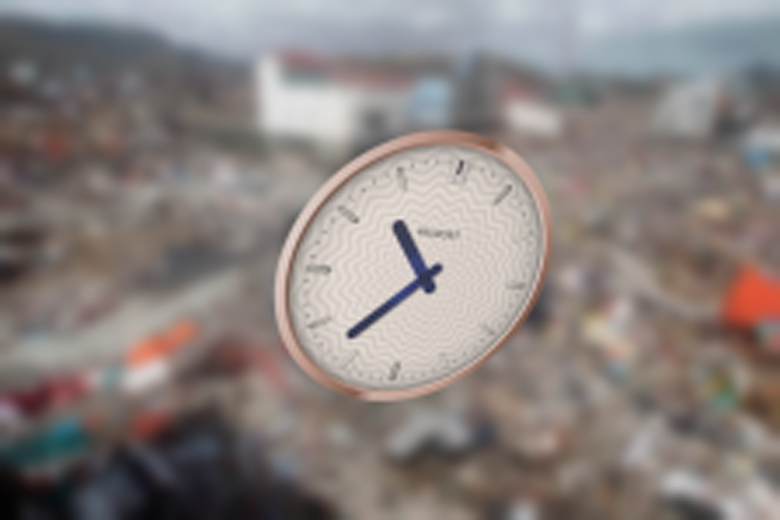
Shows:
10,37
